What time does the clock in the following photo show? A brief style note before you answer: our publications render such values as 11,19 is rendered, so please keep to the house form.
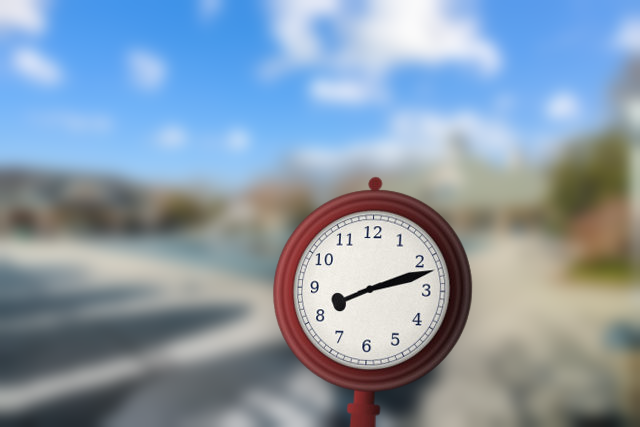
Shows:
8,12
